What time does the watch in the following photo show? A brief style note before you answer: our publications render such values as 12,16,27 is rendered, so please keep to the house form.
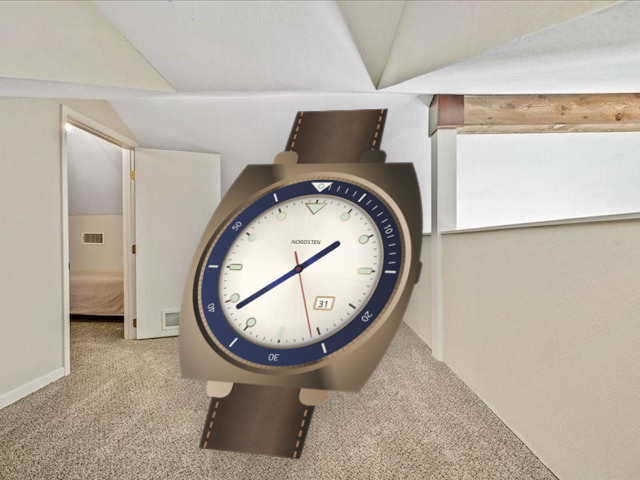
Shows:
1,38,26
